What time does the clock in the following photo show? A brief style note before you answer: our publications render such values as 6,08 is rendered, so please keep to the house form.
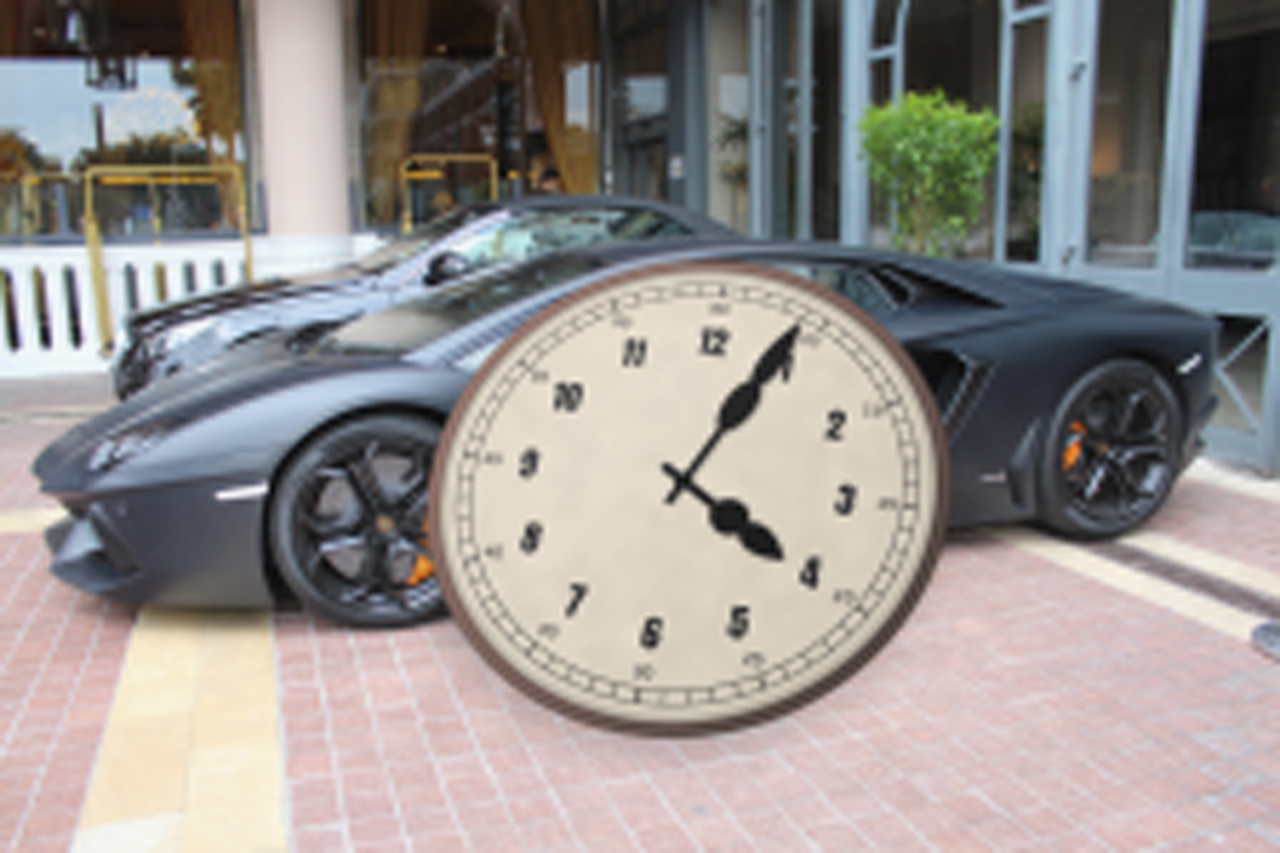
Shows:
4,04
